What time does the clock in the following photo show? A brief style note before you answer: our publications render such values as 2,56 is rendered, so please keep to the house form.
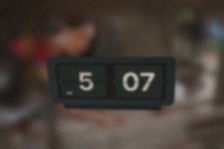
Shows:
5,07
